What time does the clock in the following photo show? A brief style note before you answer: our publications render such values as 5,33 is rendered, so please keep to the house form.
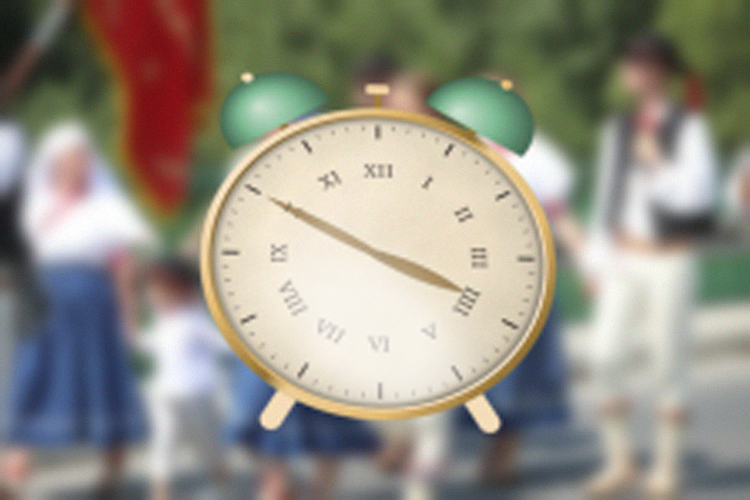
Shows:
3,50
